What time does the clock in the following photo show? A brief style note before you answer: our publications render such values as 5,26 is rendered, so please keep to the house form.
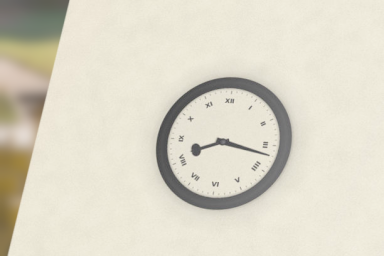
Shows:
8,17
